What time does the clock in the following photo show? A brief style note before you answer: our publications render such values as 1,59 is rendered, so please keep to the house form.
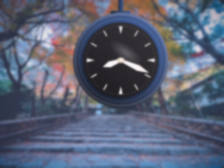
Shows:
8,19
